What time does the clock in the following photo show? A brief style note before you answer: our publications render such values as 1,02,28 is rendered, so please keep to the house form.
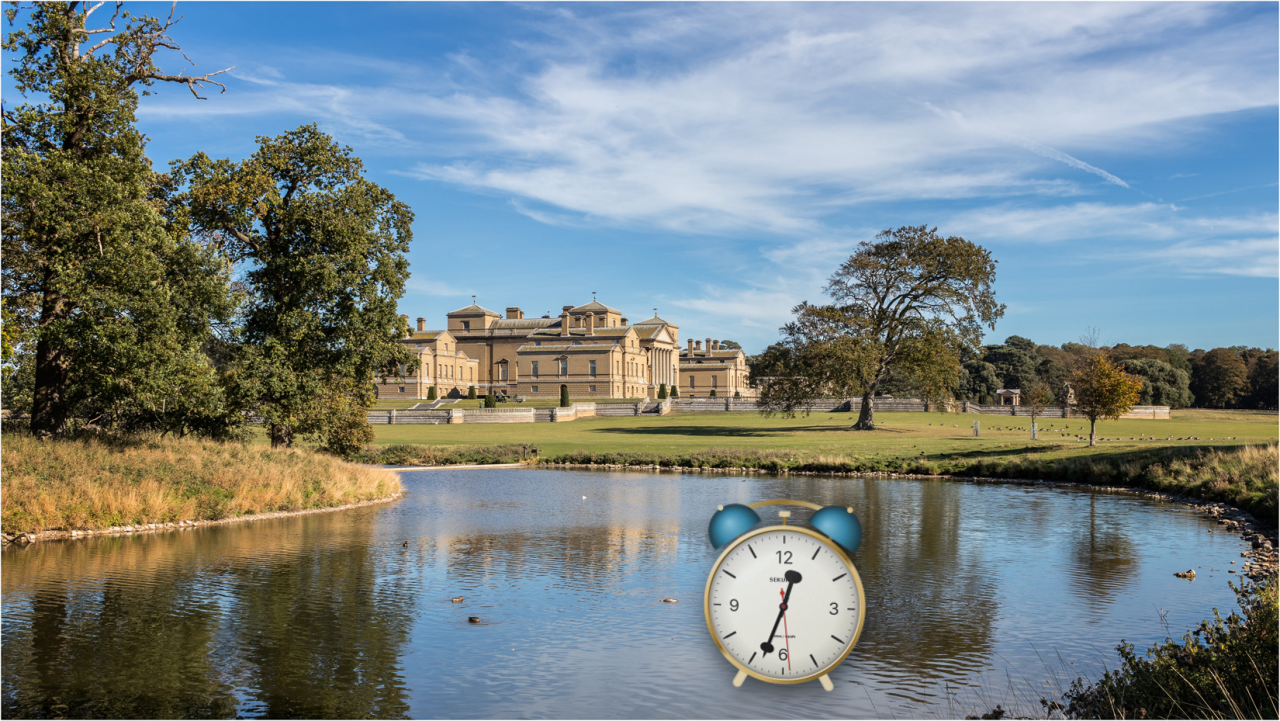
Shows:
12,33,29
